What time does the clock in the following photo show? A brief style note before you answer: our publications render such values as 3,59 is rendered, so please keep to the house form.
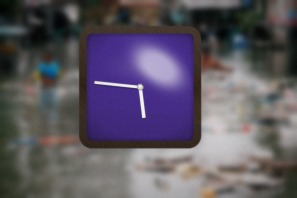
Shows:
5,46
